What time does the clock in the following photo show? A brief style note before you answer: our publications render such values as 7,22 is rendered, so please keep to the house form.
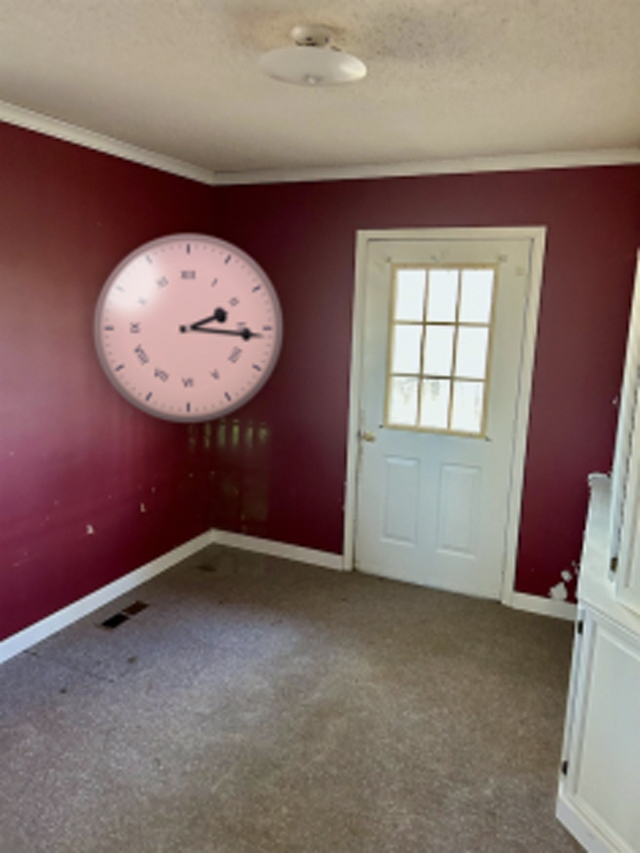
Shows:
2,16
